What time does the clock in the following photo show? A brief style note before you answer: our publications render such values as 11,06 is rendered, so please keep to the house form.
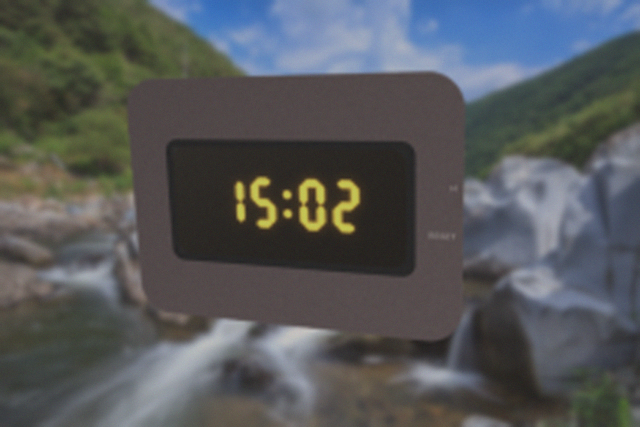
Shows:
15,02
